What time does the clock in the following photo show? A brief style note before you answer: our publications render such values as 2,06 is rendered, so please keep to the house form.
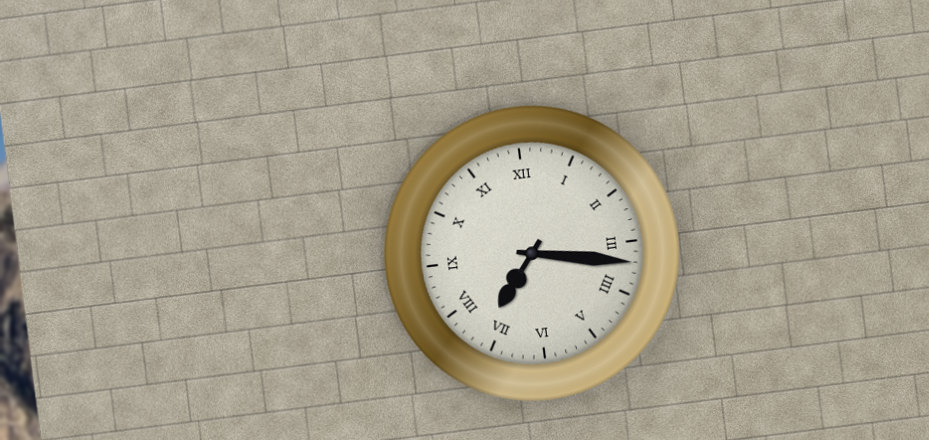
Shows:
7,17
